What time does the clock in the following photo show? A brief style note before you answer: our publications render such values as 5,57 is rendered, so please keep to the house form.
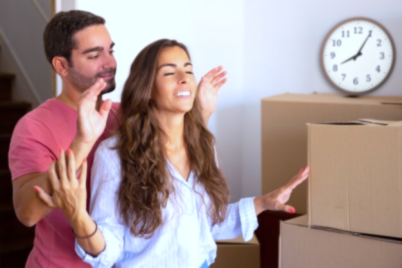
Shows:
8,05
